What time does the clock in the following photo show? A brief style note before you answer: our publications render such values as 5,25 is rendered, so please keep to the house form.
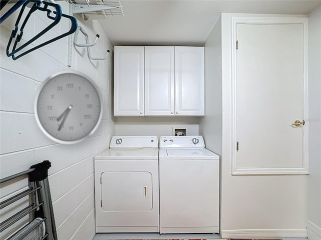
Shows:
7,35
